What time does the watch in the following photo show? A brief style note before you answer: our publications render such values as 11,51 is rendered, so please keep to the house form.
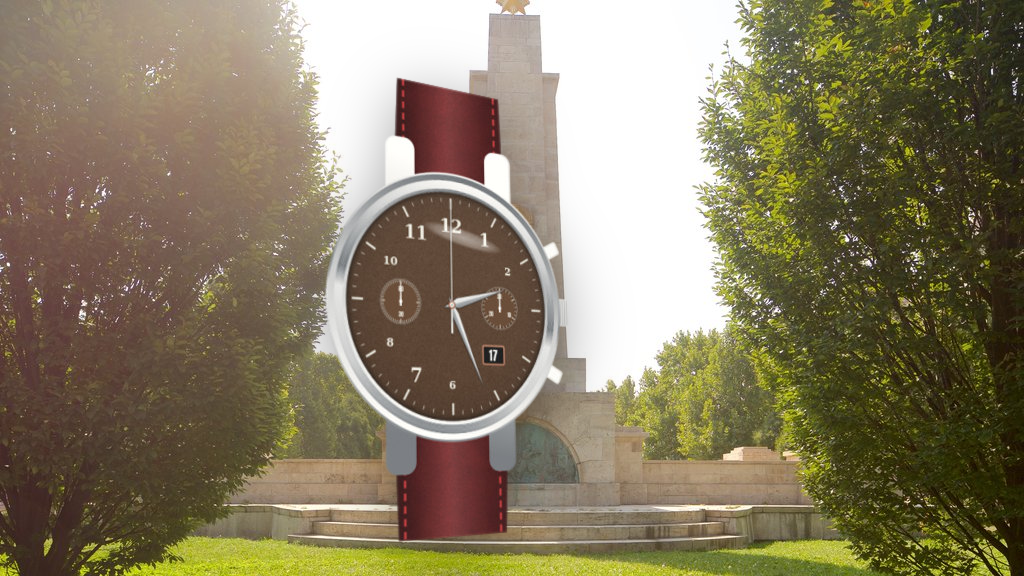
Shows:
2,26
